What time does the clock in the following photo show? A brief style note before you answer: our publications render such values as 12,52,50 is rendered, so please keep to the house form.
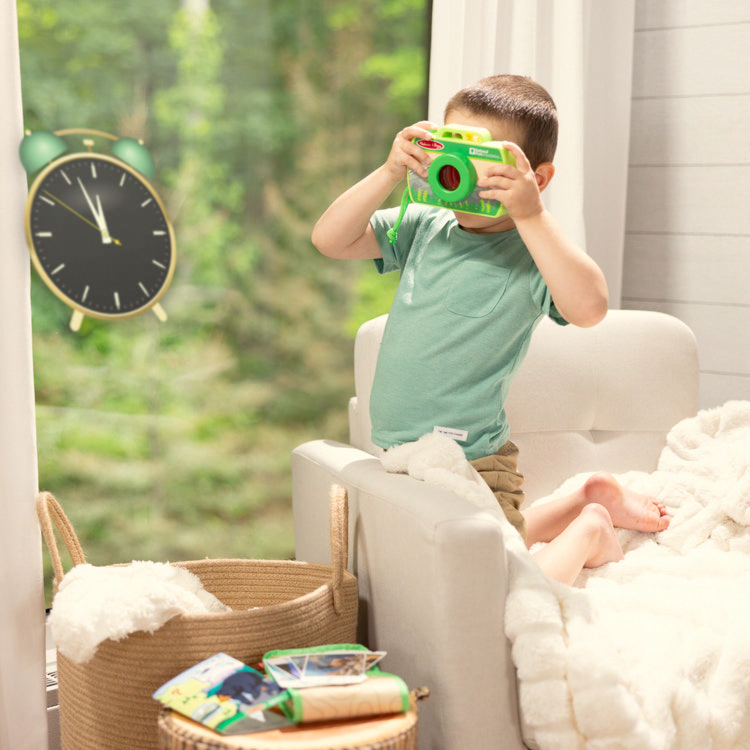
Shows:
11,56,51
